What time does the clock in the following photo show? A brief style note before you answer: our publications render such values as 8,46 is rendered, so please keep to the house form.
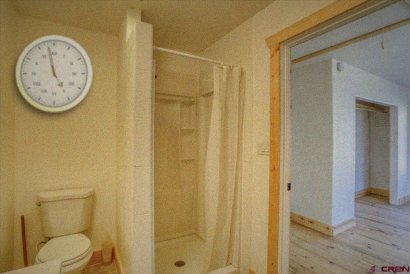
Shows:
4,58
